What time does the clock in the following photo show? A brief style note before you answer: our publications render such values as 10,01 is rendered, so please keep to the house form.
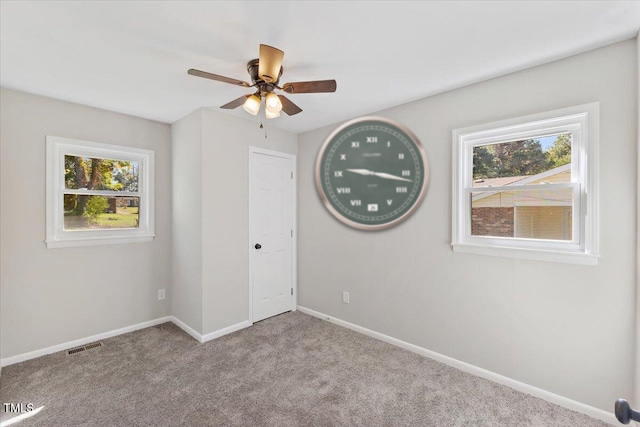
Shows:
9,17
